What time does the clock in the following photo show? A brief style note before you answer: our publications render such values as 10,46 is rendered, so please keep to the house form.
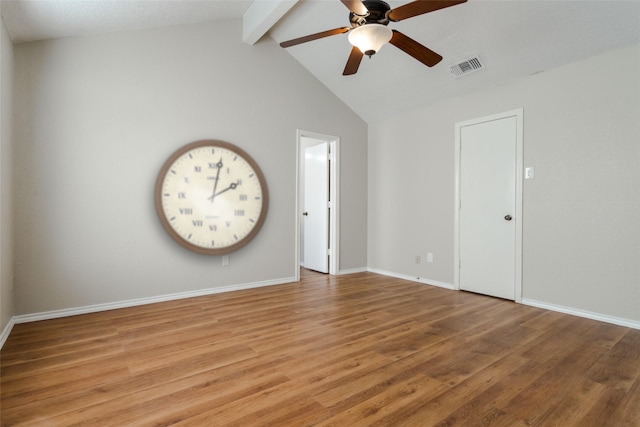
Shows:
2,02
